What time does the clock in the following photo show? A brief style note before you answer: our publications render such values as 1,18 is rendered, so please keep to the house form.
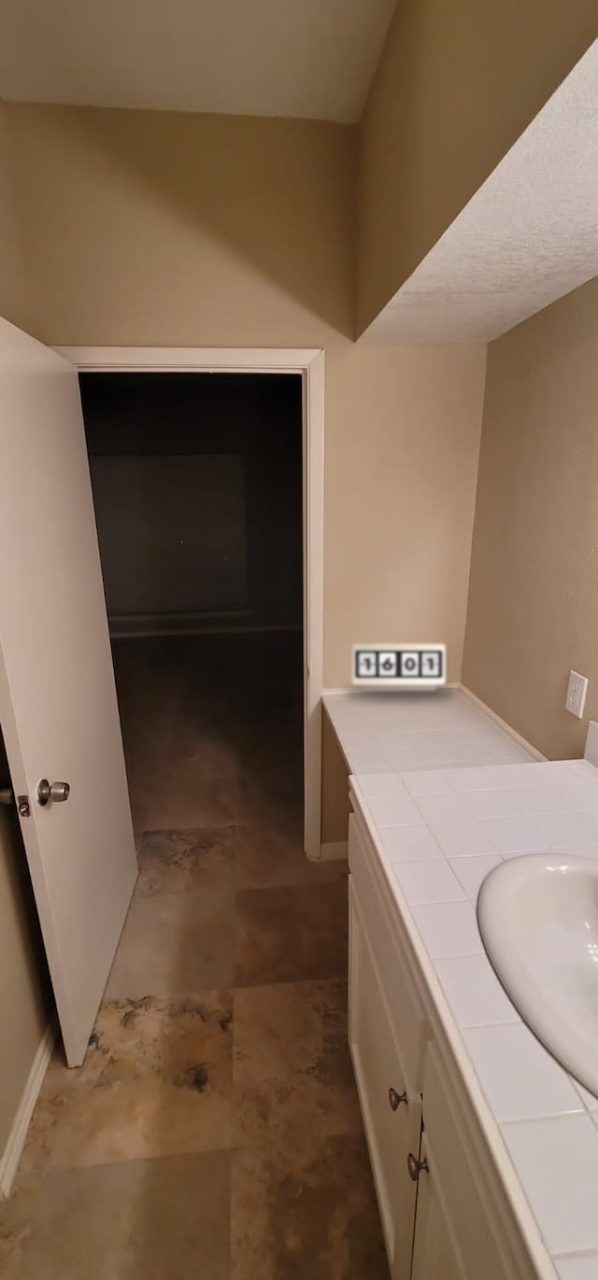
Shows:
16,01
